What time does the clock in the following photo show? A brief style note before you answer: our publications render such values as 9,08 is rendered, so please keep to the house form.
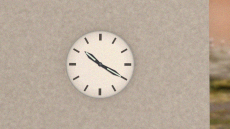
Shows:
10,20
